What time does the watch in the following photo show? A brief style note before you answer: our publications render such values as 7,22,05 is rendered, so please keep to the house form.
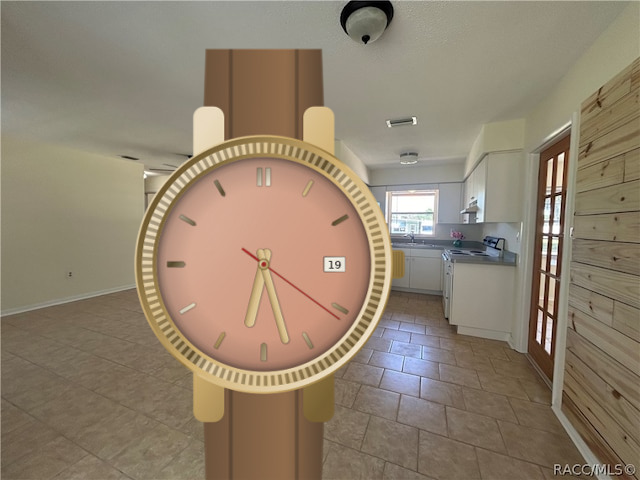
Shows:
6,27,21
